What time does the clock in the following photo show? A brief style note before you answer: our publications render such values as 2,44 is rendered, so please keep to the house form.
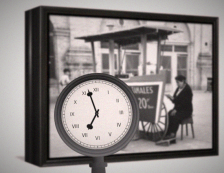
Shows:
6,57
